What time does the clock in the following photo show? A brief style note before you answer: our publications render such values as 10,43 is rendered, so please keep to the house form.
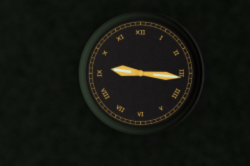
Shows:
9,16
